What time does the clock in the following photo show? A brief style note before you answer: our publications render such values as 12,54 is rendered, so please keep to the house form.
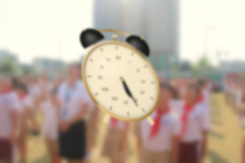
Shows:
5,26
